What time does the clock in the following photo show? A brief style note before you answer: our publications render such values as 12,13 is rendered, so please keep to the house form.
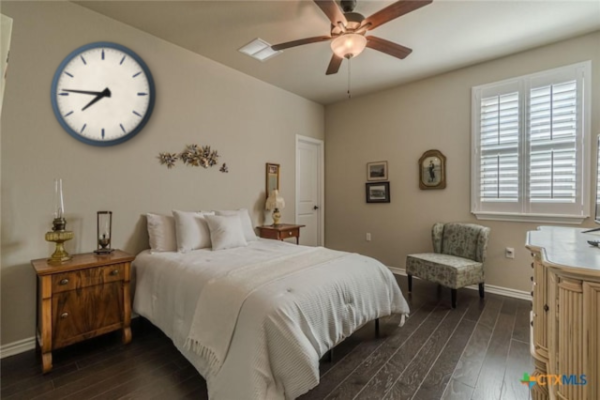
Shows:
7,46
